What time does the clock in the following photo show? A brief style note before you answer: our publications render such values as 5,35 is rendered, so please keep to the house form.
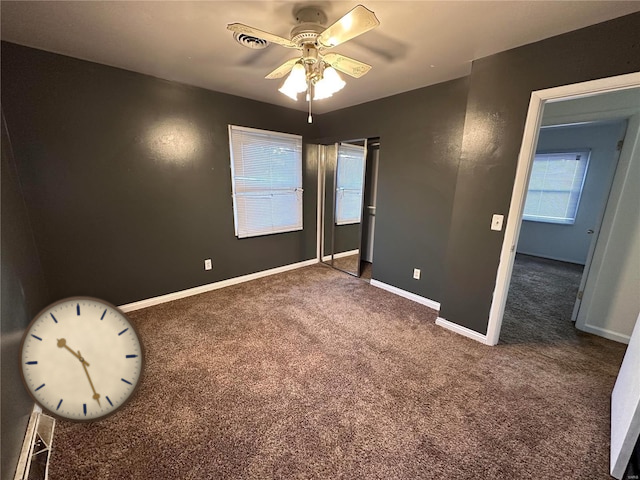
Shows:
10,27
